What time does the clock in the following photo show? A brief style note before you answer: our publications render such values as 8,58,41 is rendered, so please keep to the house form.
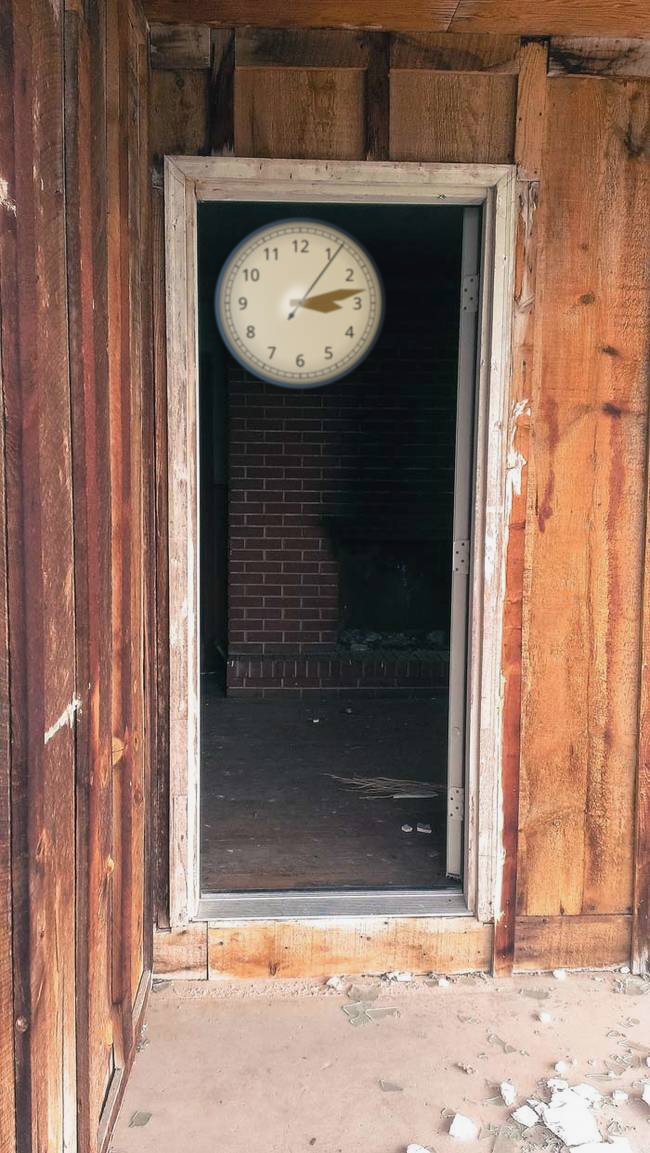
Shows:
3,13,06
